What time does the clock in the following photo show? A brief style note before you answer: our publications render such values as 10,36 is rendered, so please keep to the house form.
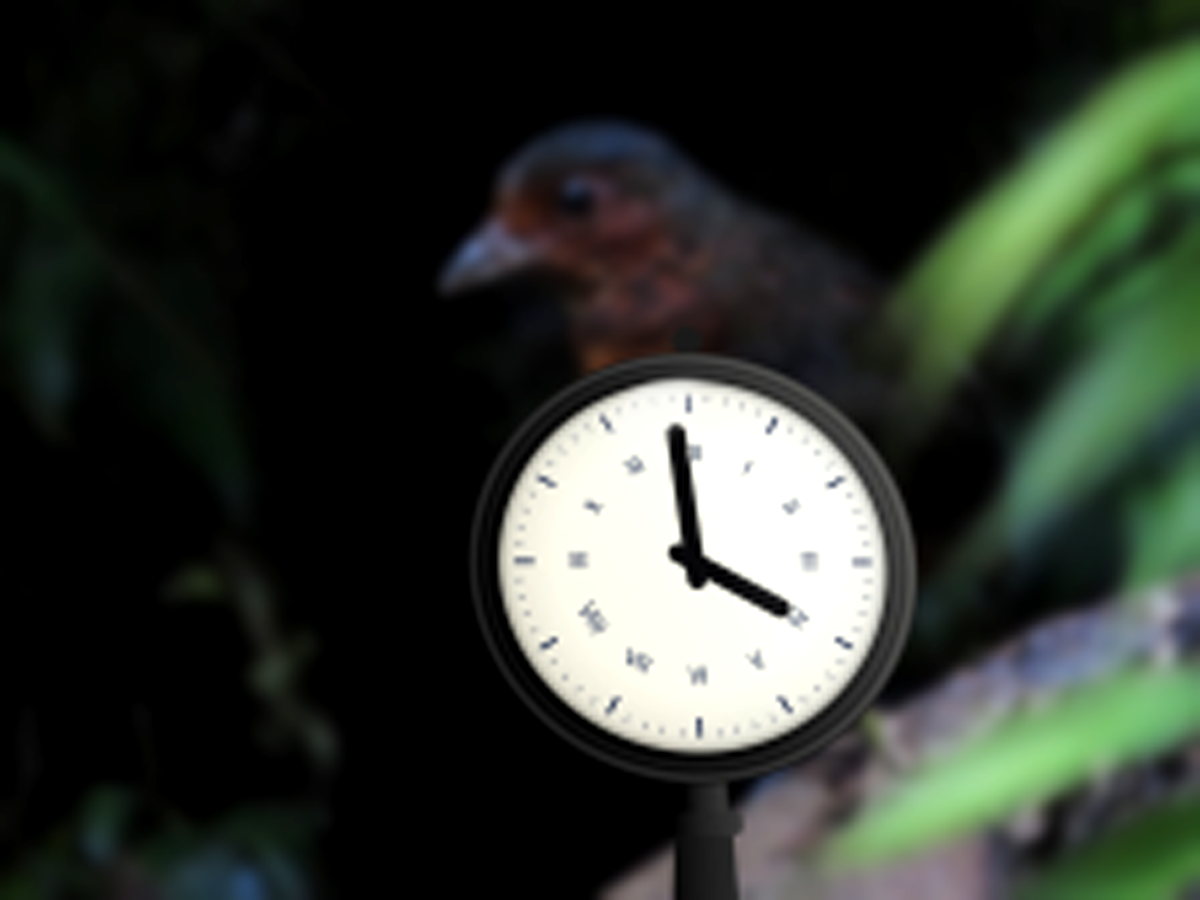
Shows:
3,59
